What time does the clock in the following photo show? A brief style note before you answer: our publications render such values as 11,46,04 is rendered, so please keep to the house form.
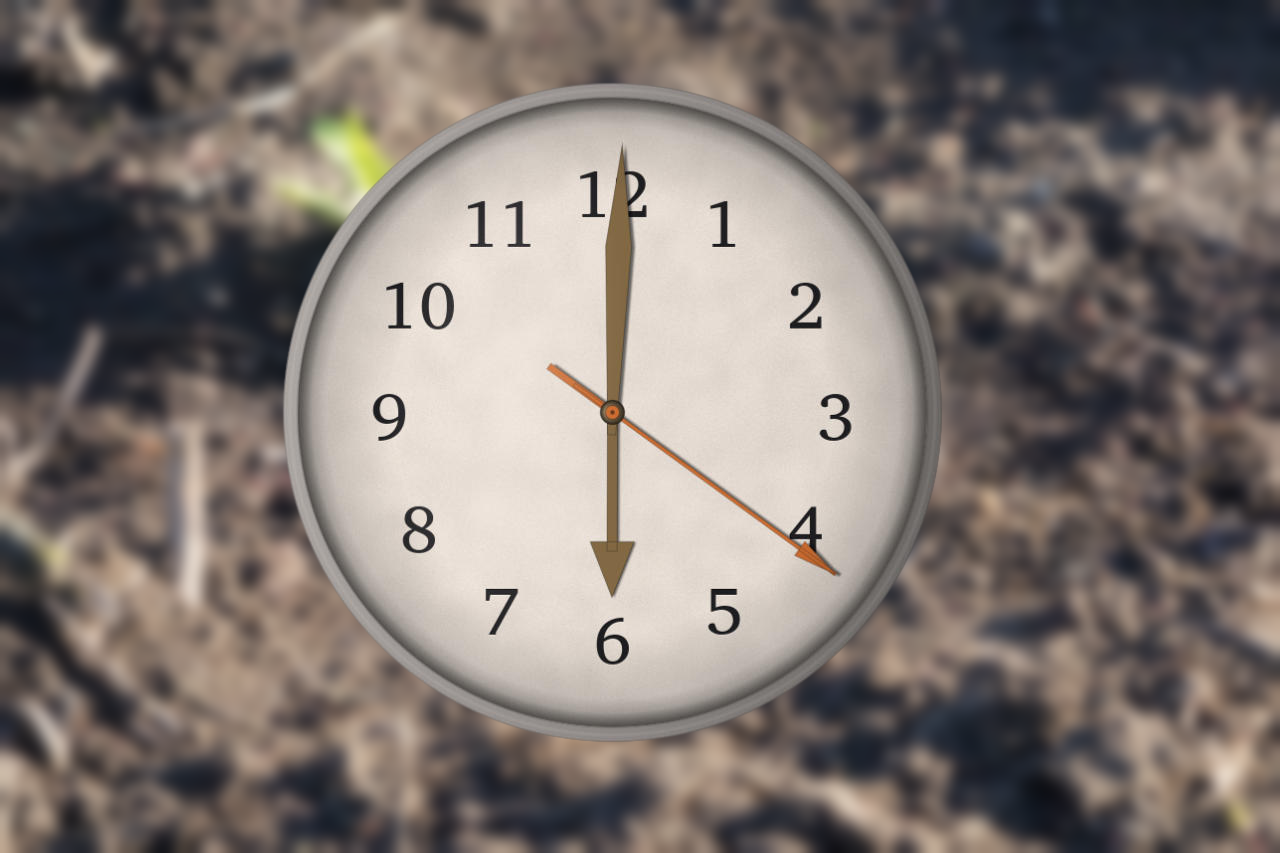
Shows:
6,00,21
